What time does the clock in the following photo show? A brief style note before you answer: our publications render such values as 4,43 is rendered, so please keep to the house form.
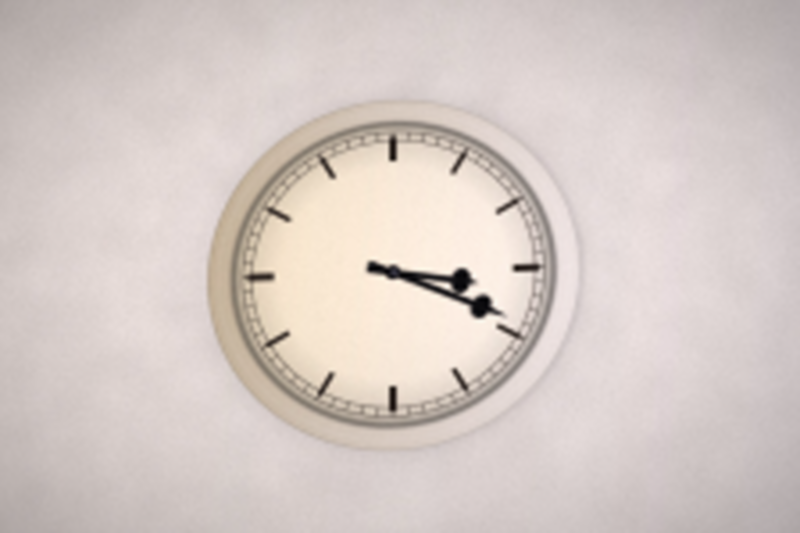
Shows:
3,19
